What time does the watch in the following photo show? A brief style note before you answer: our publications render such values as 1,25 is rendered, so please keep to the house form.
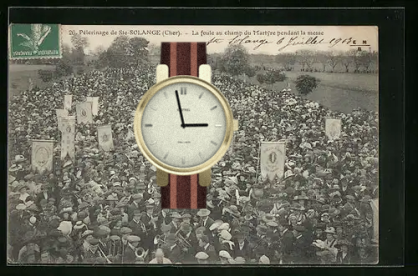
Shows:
2,58
